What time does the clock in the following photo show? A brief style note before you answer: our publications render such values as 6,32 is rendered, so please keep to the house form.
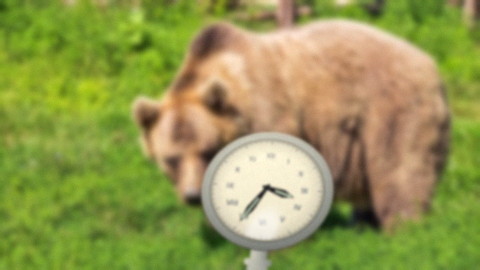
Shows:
3,35
